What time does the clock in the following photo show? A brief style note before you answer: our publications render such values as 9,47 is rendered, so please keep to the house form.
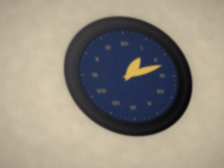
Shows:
1,12
